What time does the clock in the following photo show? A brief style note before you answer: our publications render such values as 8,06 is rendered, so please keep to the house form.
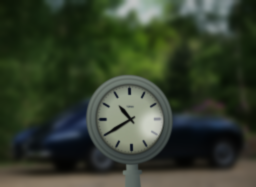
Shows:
10,40
